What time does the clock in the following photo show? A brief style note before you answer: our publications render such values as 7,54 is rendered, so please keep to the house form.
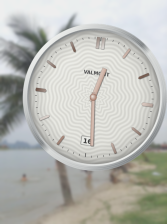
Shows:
12,29
